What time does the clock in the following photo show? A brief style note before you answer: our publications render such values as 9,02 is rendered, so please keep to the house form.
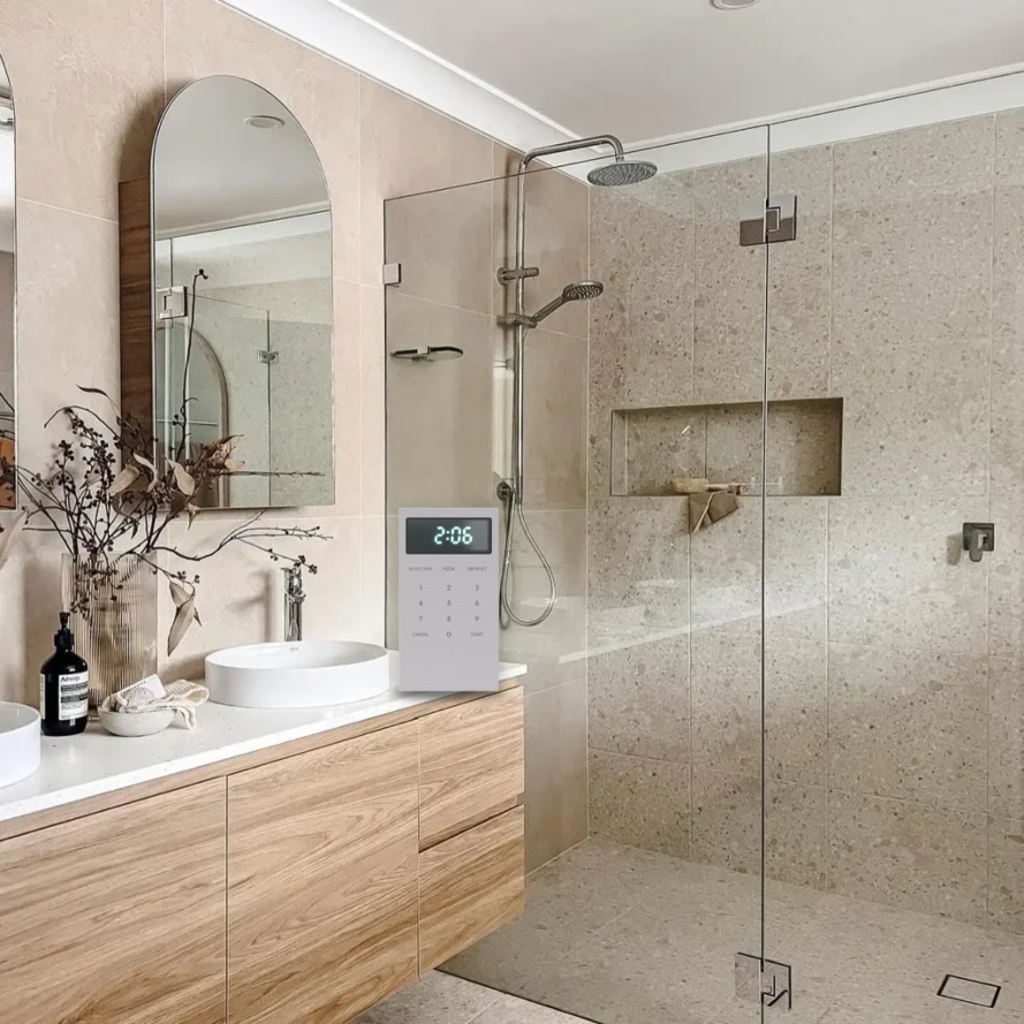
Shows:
2,06
